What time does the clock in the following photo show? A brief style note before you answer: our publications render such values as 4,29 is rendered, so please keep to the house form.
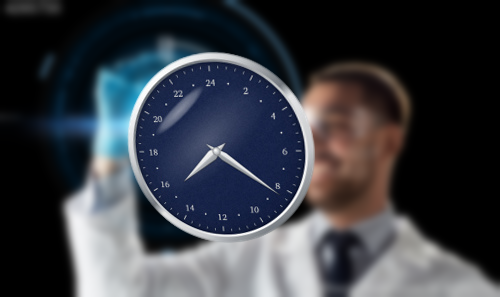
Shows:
15,21
